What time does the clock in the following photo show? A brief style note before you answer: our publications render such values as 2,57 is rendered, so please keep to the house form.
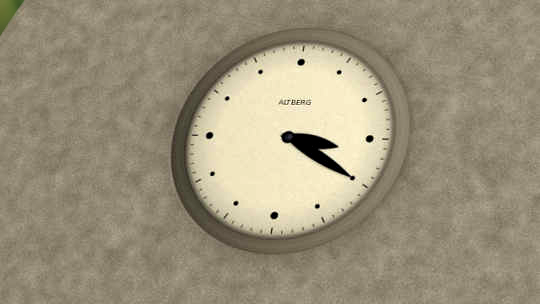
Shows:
3,20
